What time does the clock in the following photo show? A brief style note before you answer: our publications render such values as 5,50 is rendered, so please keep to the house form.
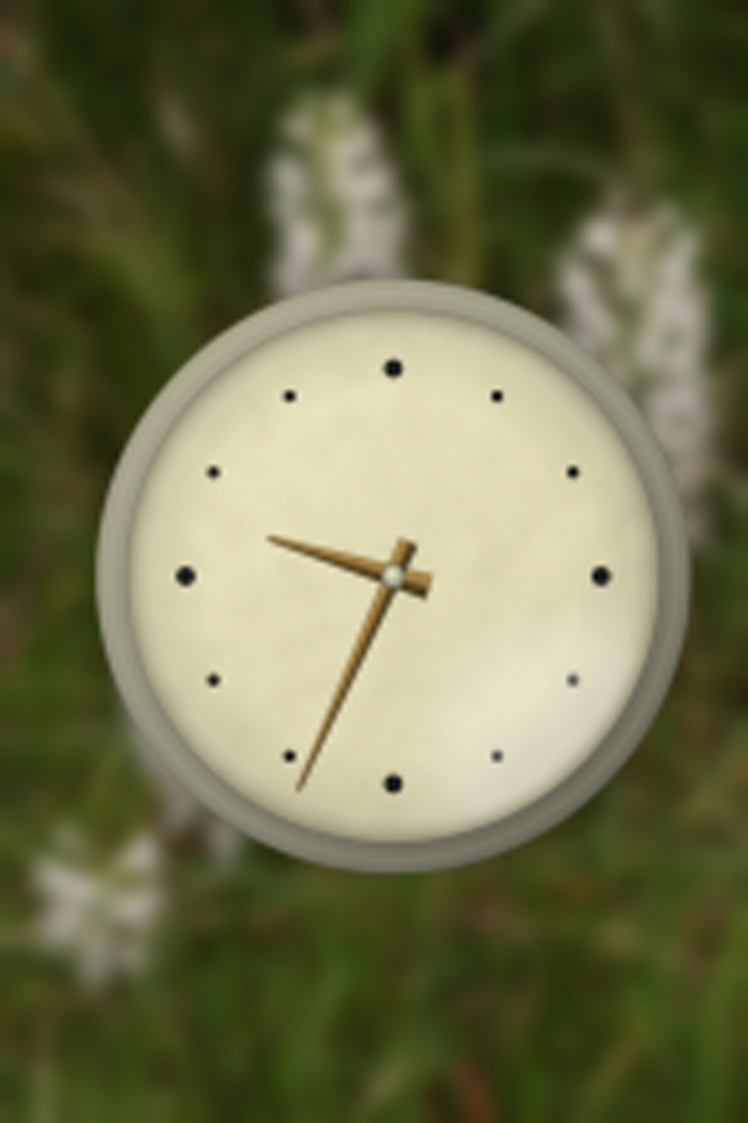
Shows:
9,34
